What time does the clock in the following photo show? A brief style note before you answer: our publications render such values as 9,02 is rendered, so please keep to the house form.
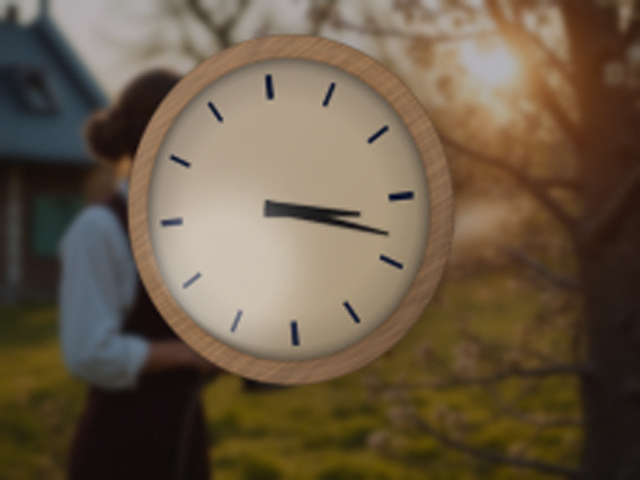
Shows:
3,18
